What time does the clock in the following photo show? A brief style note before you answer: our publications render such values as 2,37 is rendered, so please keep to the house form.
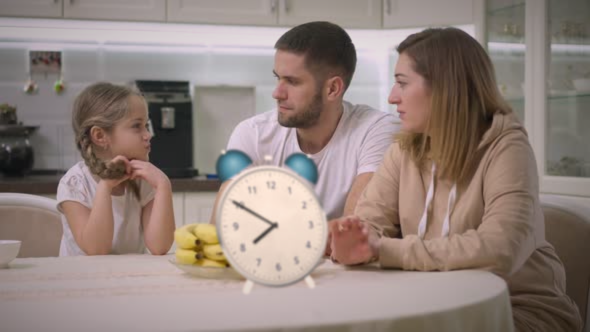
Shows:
7,50
